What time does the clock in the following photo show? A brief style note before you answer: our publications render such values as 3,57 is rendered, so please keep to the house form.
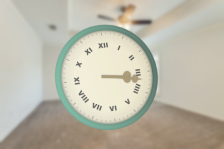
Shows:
3,17
